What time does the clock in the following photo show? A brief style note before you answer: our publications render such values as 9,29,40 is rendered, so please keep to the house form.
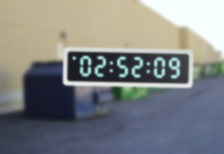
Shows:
2,52,09
